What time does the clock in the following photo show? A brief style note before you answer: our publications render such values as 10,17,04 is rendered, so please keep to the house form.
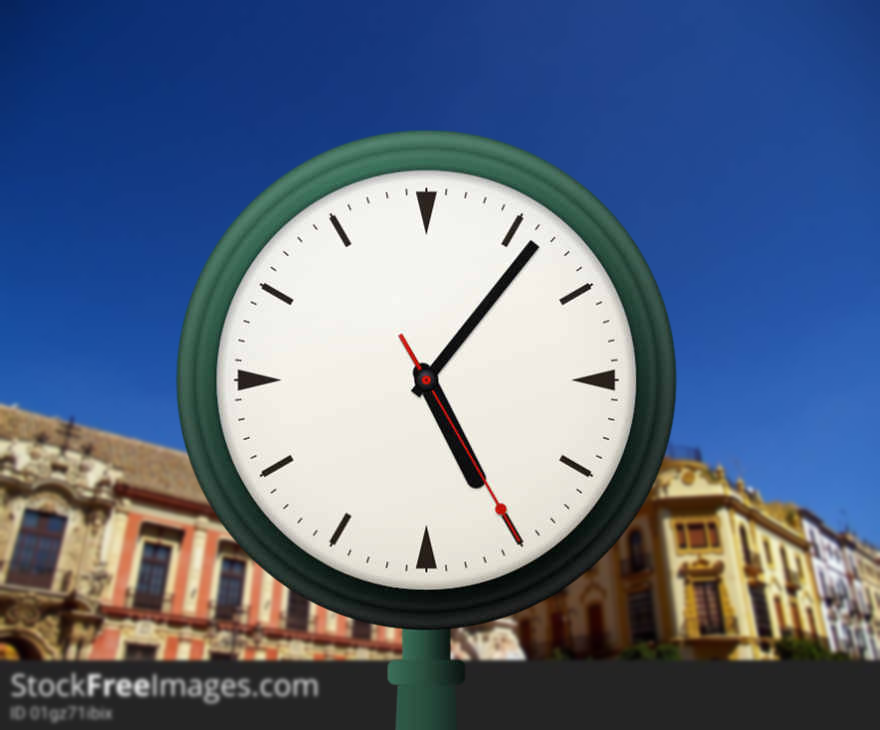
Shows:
5,06,25
